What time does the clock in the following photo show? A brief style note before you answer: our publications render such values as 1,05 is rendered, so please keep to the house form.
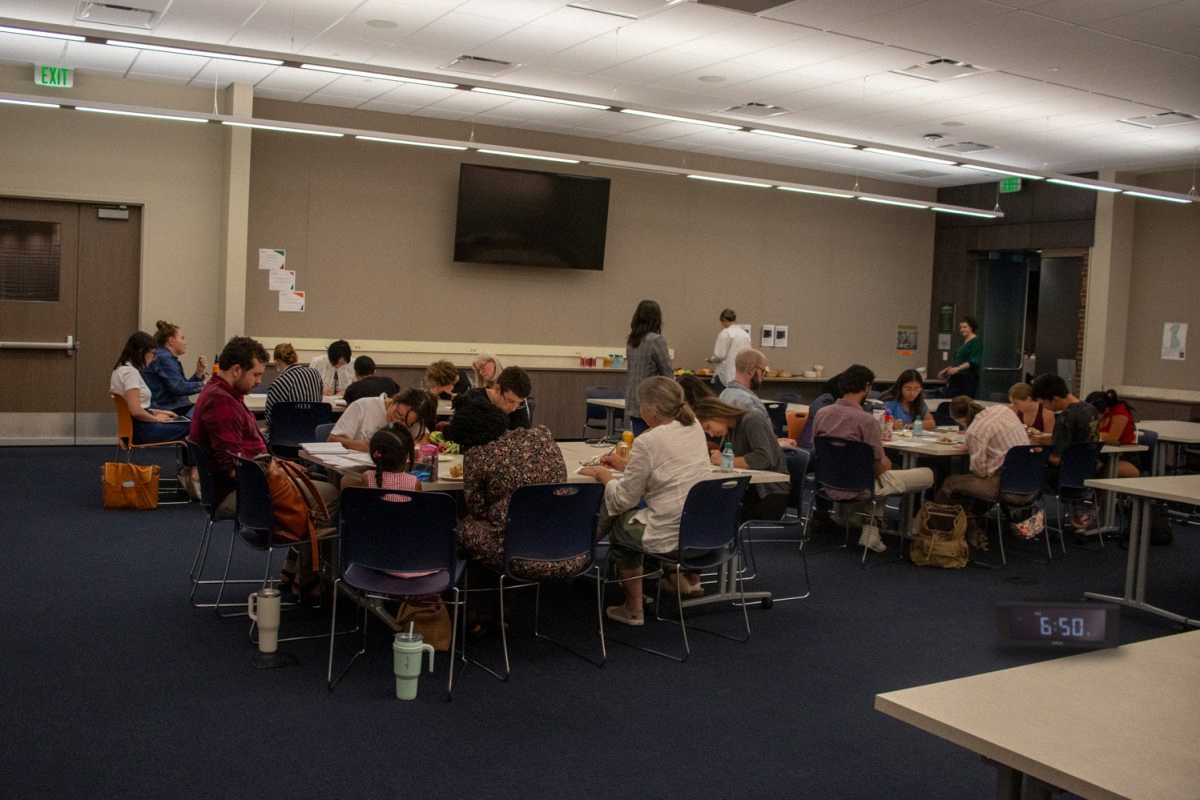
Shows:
6,50
